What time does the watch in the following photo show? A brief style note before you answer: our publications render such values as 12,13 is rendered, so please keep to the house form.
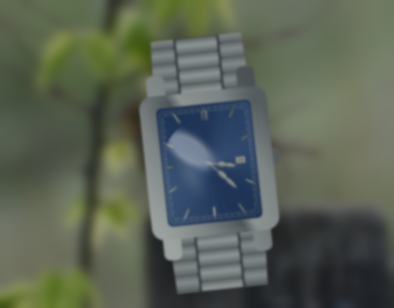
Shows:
3,23
